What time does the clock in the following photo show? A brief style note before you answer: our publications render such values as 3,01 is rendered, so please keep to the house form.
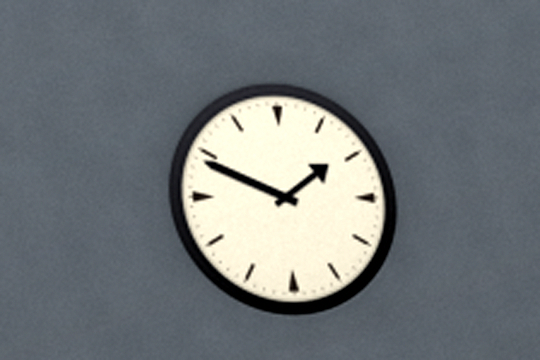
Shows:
1,49
